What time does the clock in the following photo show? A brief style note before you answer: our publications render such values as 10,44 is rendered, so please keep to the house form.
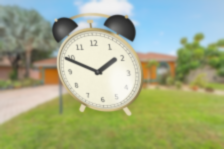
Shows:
1,49
